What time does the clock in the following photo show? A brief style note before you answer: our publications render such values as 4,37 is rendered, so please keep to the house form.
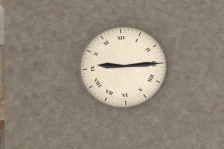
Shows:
9,15
